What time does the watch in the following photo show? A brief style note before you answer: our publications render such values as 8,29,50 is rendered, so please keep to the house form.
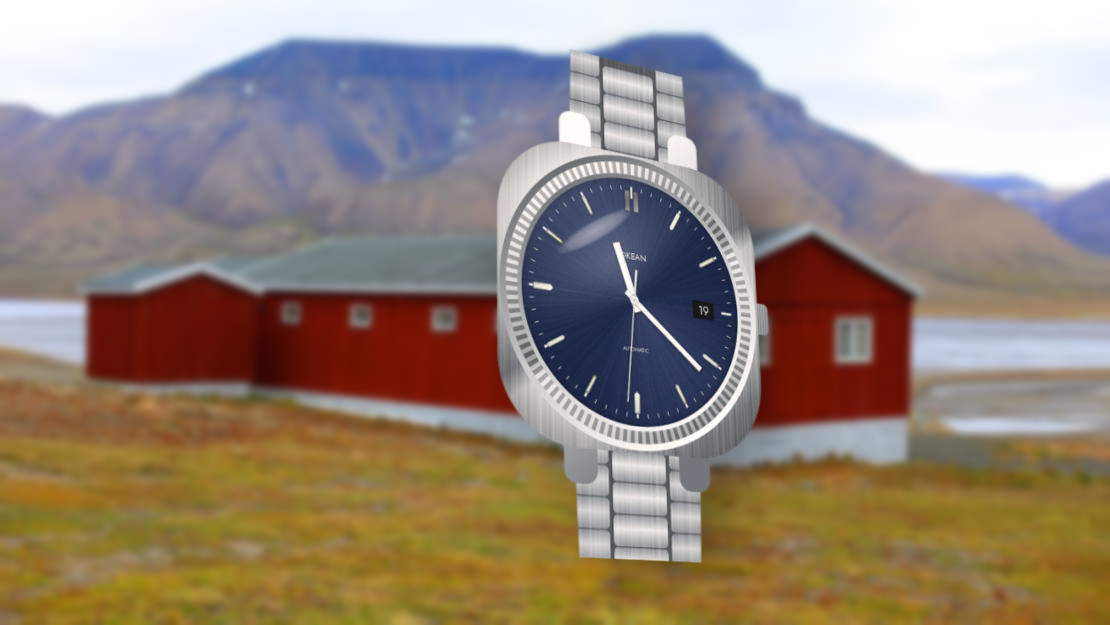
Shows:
11,21,31
